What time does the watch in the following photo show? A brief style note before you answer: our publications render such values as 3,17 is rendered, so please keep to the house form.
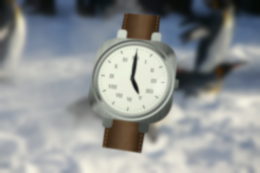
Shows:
5,00
